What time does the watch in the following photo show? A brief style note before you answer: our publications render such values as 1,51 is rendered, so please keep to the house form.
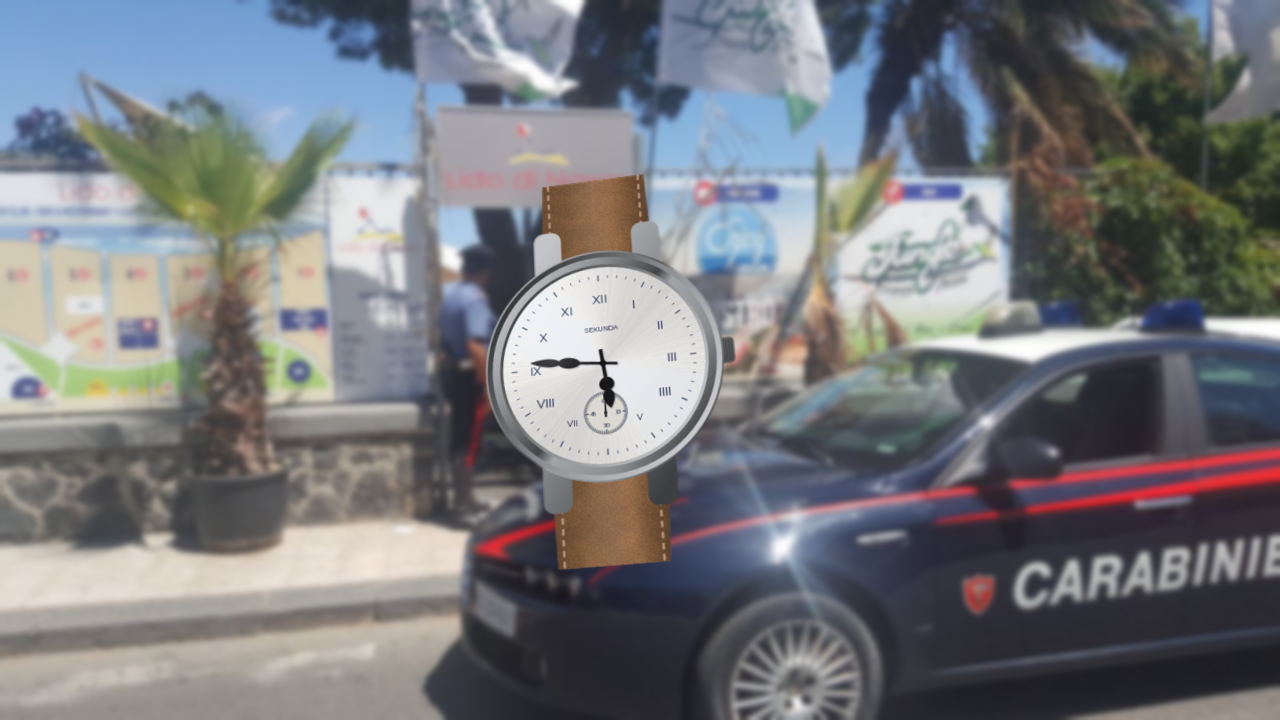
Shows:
5,46
